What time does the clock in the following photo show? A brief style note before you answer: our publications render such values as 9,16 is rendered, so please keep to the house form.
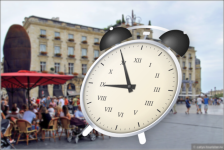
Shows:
8,55
